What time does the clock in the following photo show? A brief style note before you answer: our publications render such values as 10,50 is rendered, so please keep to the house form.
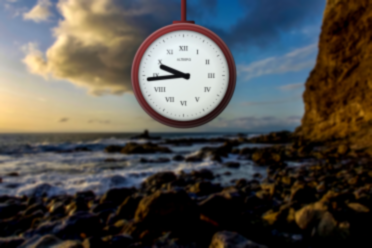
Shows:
9,44
